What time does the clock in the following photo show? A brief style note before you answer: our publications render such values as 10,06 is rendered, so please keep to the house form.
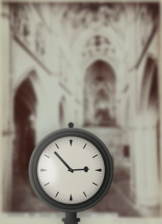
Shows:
2,53
